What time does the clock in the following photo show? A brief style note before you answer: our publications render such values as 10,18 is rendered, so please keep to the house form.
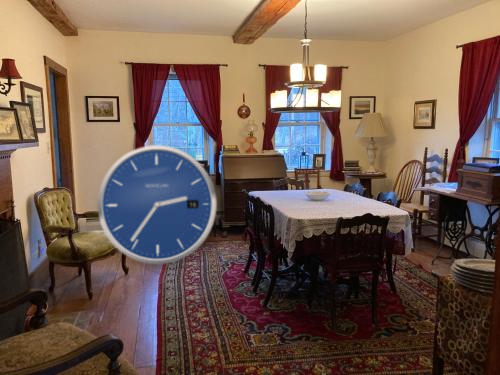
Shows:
2,36
